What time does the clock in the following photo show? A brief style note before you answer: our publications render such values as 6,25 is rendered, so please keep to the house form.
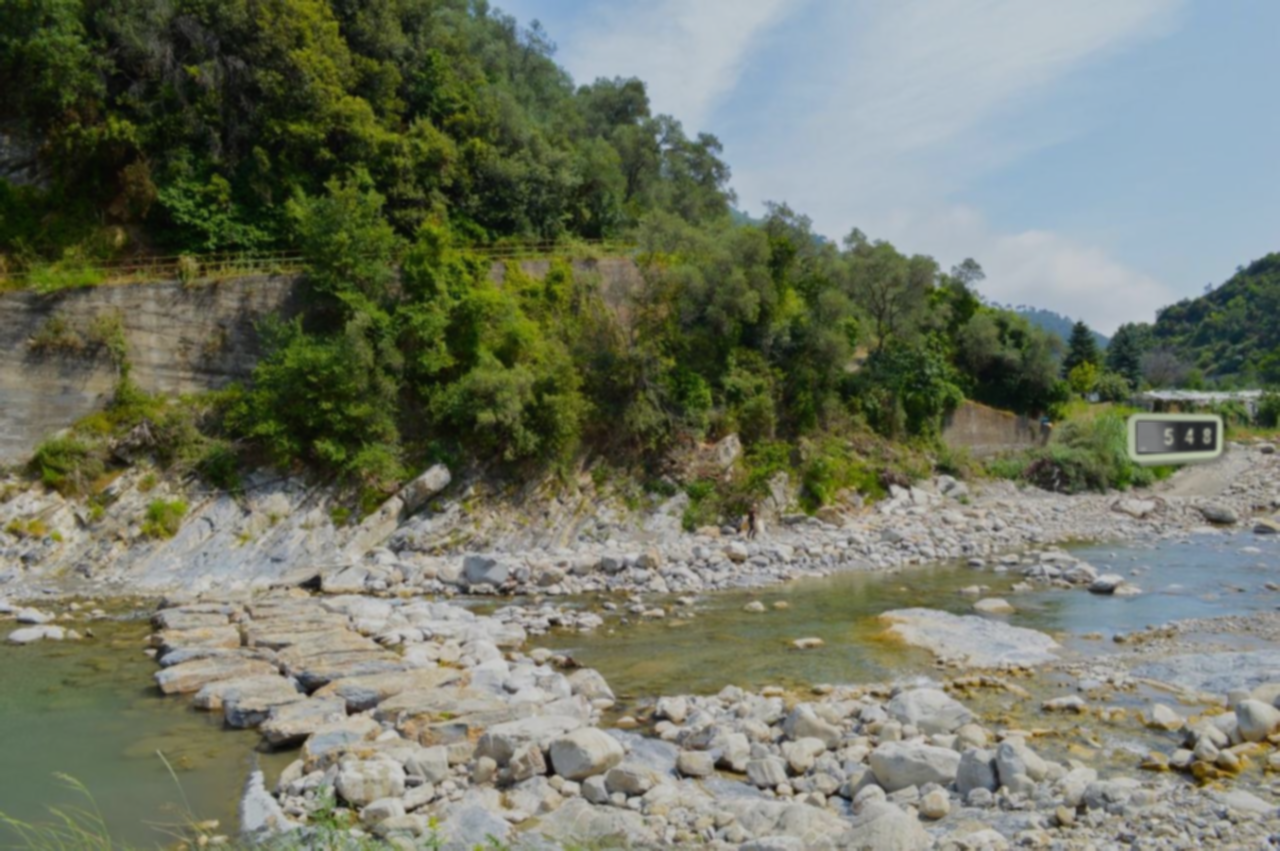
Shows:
5,48
